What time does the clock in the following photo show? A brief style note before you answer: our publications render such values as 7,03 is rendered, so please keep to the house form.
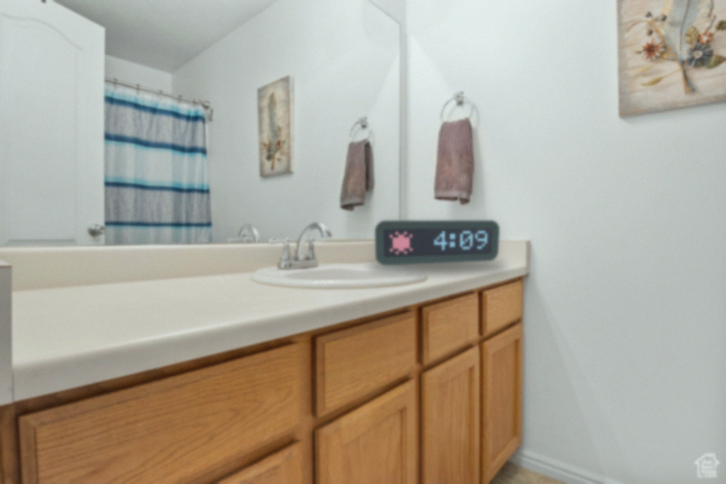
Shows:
4,09
